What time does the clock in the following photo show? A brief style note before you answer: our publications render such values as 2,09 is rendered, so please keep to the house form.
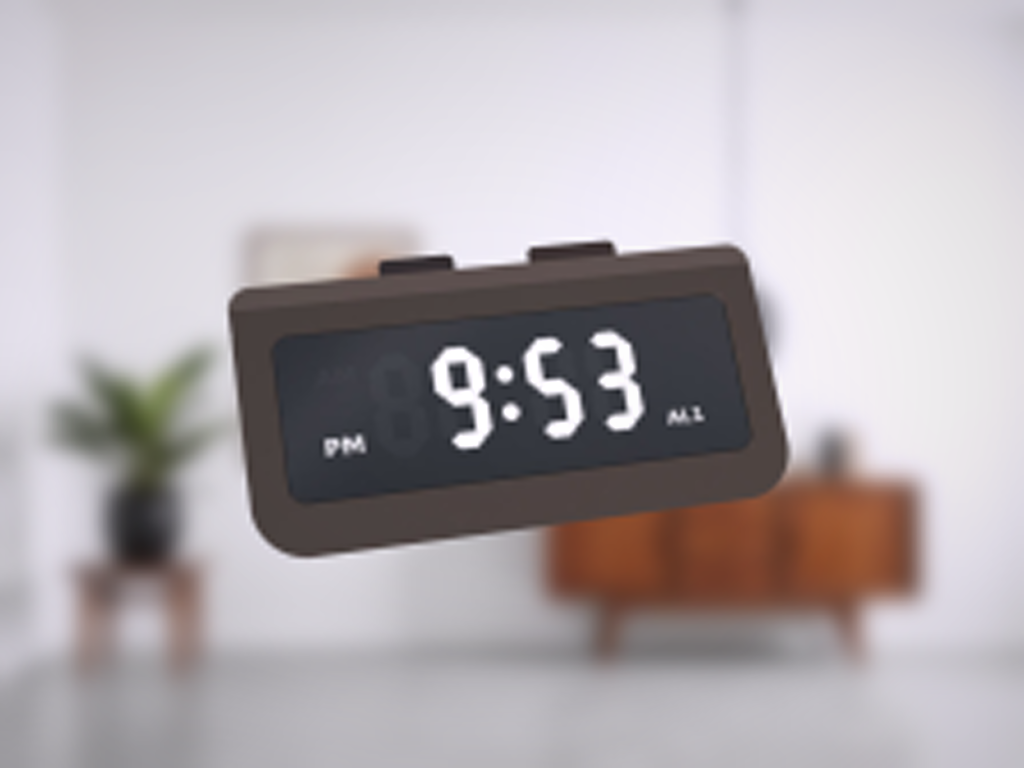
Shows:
9,53
